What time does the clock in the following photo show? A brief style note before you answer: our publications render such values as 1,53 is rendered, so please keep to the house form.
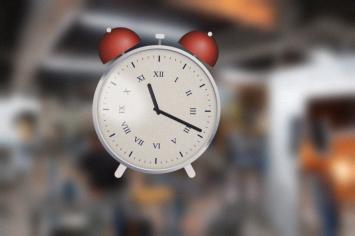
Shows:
11,19
